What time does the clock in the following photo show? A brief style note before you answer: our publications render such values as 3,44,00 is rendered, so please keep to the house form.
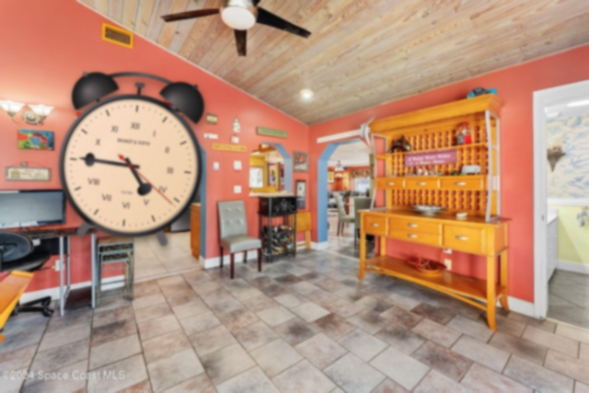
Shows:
4,45,21
